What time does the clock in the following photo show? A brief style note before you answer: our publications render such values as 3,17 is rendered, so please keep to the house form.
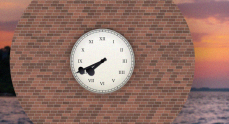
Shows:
7,41
